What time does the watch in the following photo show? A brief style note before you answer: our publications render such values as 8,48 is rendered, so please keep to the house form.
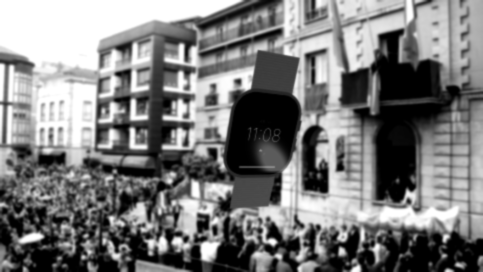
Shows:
11,08
